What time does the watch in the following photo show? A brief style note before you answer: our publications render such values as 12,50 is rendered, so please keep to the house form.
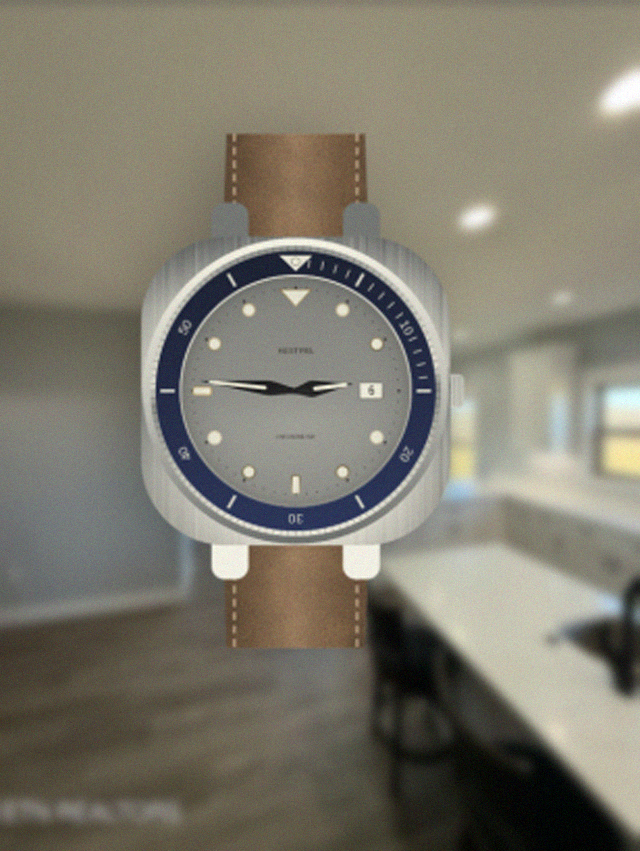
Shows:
2,46
